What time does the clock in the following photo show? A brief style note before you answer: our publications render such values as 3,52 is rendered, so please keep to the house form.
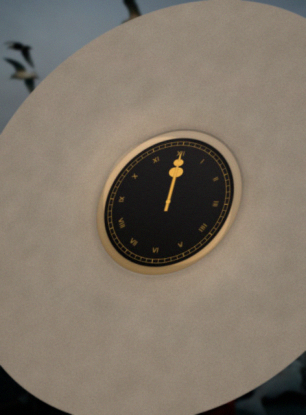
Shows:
12,00
